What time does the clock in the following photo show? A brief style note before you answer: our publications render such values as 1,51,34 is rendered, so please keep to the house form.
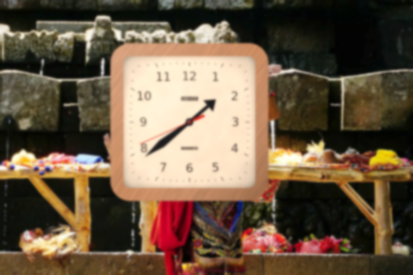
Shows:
1,38,41
